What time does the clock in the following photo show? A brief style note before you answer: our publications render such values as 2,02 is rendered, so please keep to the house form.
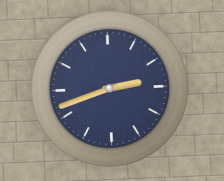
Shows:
2,42
